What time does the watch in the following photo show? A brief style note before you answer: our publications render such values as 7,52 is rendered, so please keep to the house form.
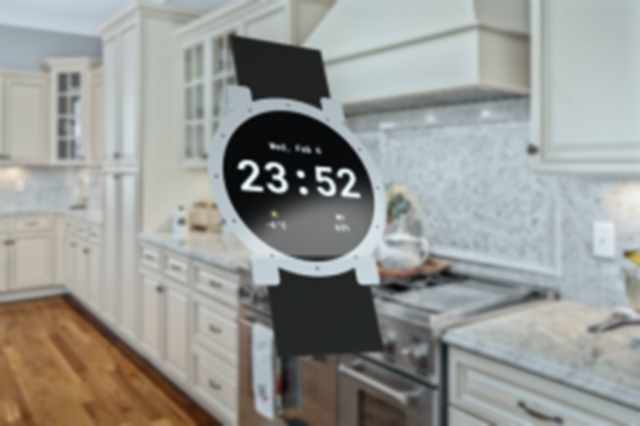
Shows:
23,52
